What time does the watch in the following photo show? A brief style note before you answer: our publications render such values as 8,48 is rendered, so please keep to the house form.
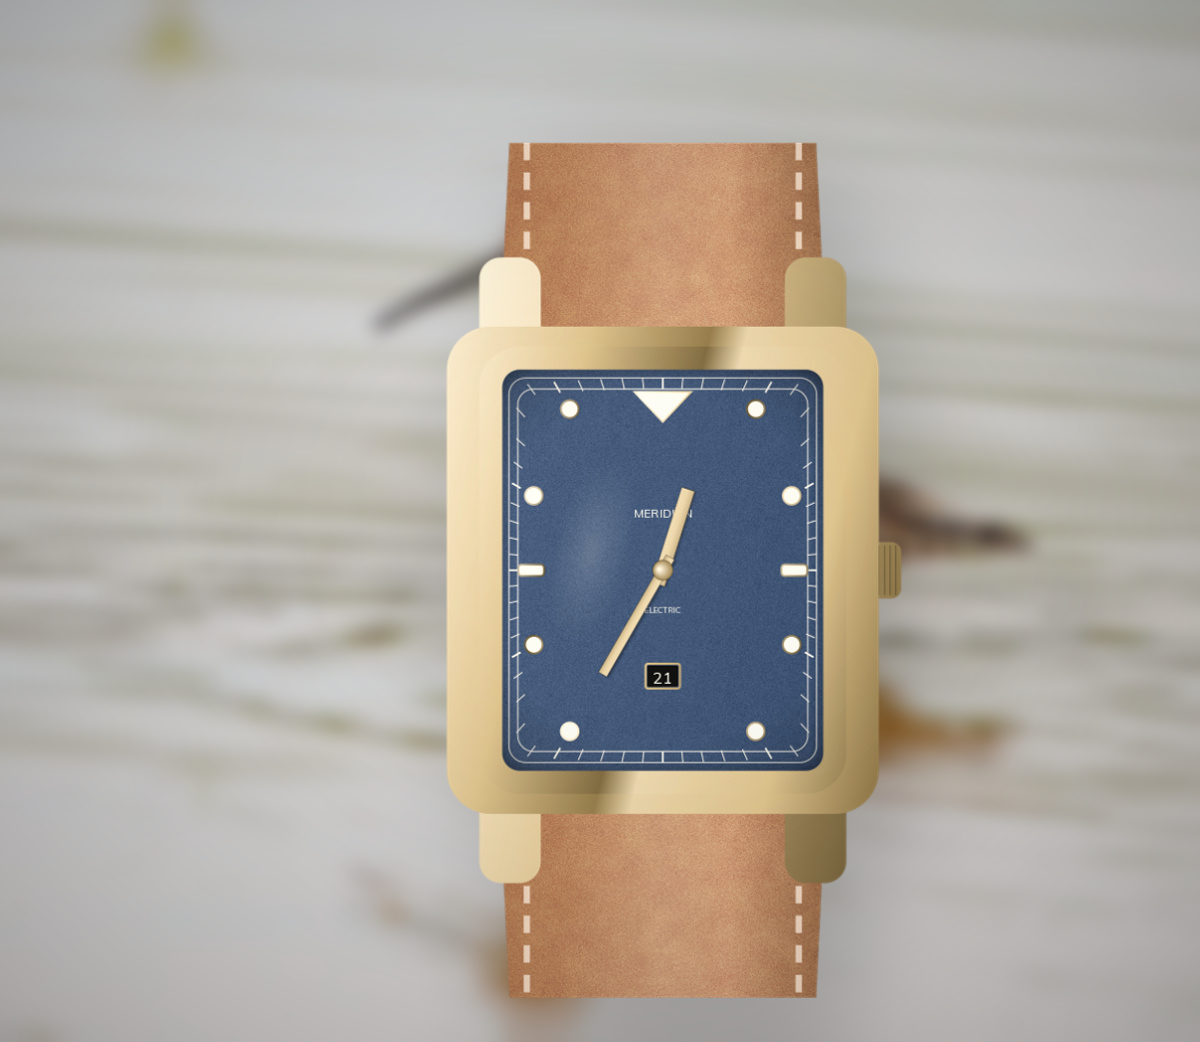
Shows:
12,35
